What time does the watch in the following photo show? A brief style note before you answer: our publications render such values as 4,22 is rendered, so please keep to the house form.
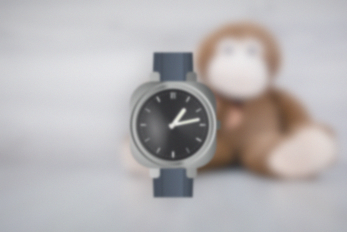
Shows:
1,13
